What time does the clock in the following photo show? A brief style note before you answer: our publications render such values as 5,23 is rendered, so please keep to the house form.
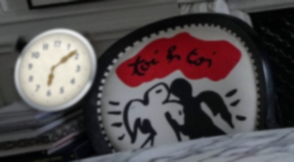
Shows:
6,08
